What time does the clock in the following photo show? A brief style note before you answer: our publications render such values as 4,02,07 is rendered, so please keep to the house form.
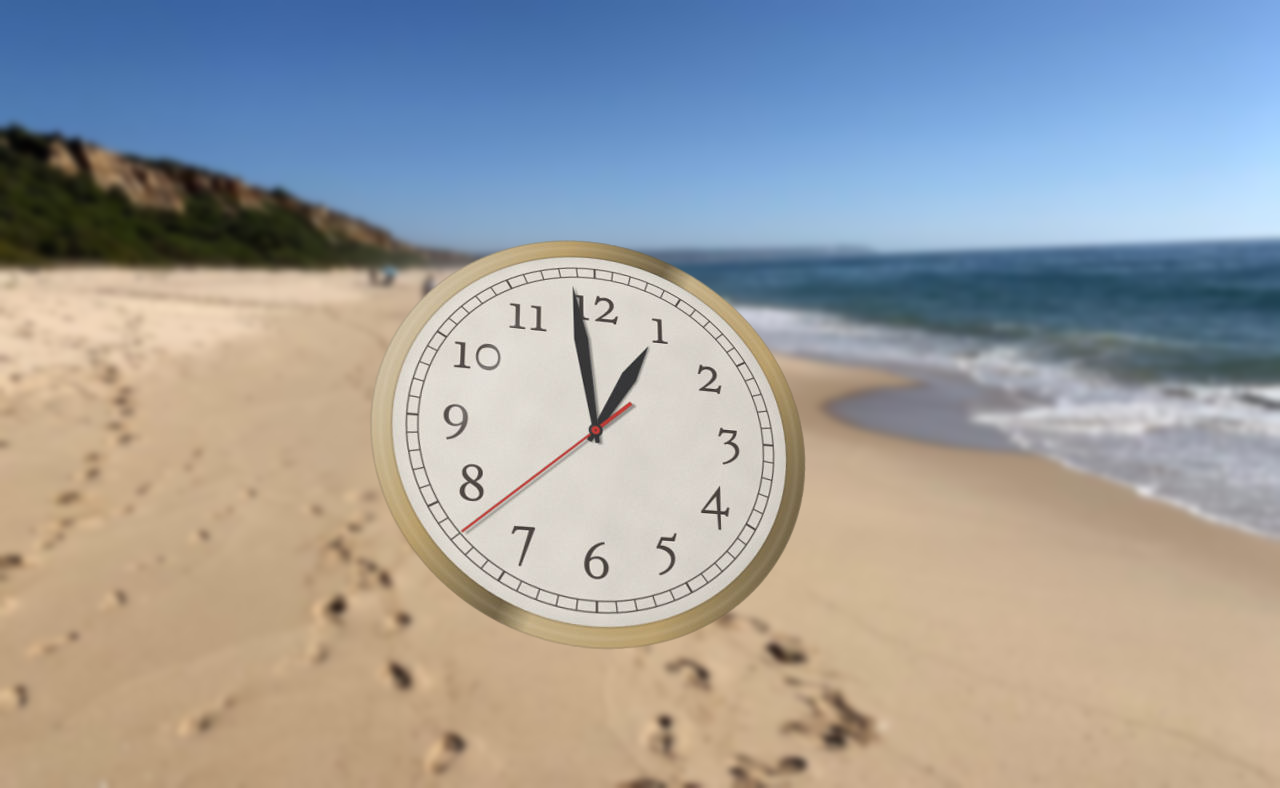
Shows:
12,58,38
